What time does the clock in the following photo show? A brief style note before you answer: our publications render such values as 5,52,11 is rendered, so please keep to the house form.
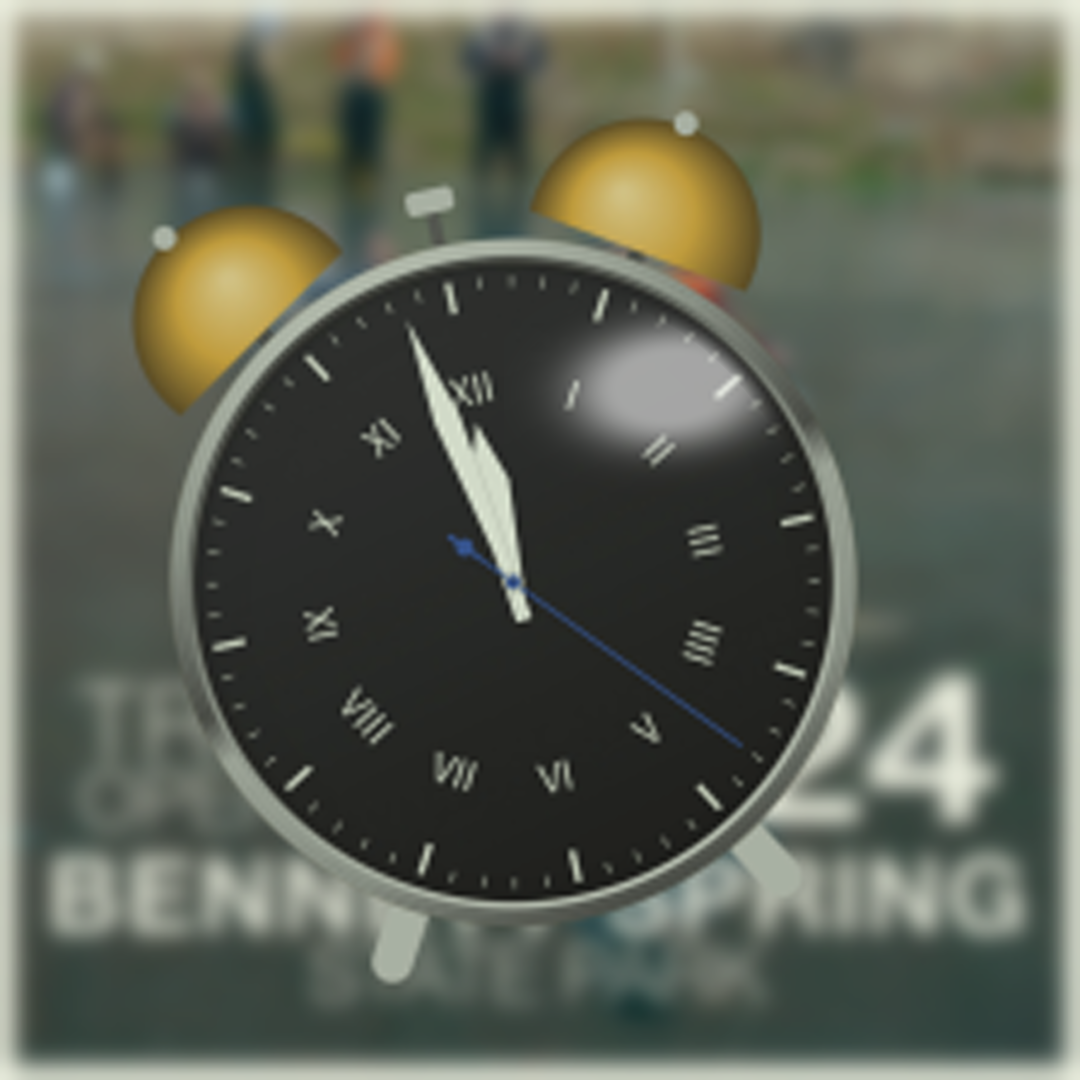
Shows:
11,58,23
